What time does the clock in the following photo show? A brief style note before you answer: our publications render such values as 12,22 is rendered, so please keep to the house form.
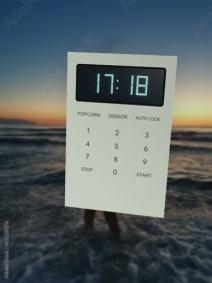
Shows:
17,18
